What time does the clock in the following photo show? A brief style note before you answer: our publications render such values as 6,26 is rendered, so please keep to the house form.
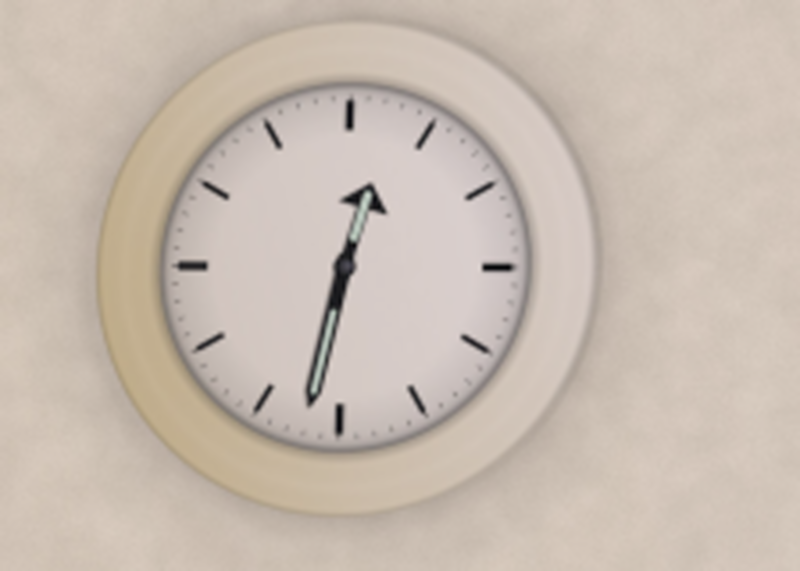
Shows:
12,32
